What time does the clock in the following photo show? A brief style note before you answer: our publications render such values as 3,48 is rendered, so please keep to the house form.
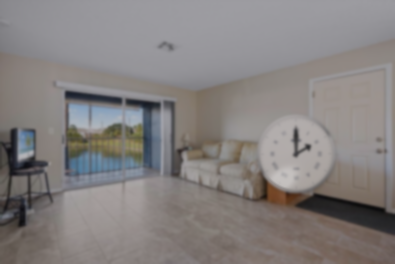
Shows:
2,00
